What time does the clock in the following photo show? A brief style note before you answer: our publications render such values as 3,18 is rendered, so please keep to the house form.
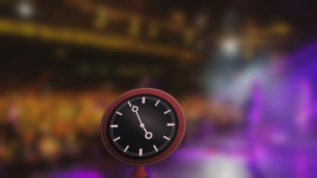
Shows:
4,56
